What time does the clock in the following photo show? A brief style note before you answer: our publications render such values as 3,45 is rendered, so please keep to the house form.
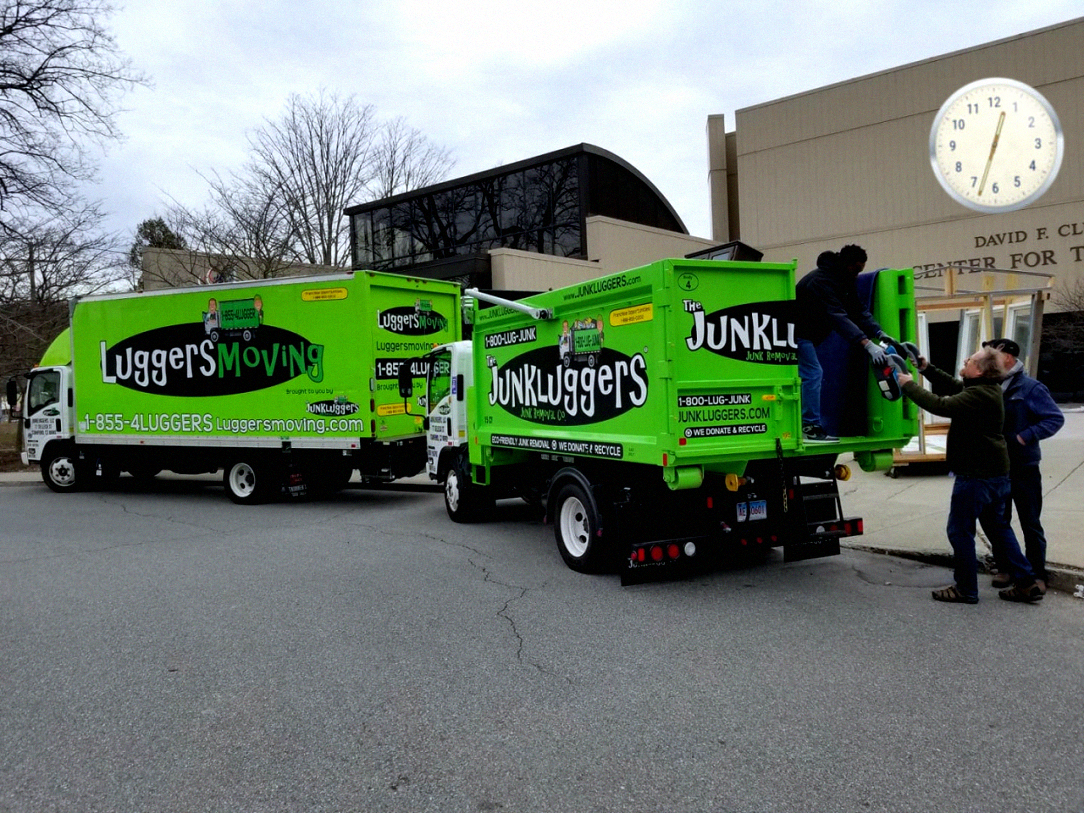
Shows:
12,33
